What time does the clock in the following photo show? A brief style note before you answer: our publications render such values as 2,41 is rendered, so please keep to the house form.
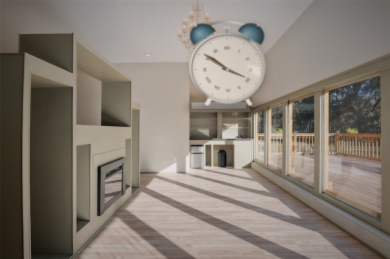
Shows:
3,51
